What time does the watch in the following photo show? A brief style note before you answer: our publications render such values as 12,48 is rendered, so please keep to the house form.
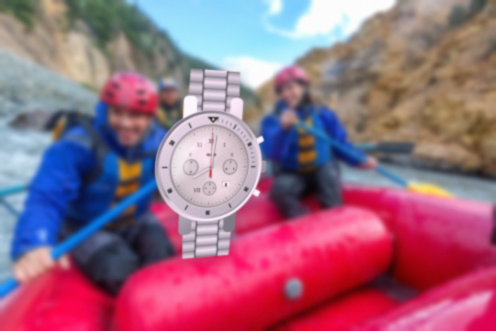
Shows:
8,01
